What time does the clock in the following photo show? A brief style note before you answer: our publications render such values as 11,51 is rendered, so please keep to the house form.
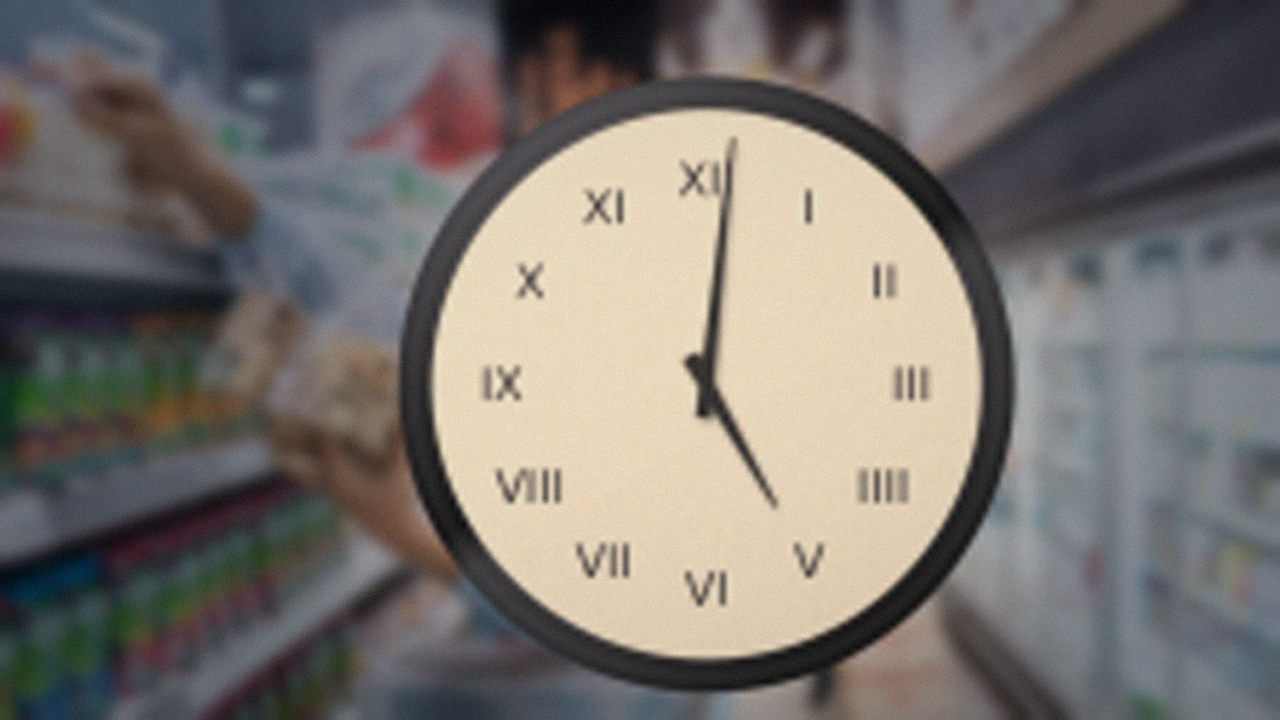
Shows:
5,01
